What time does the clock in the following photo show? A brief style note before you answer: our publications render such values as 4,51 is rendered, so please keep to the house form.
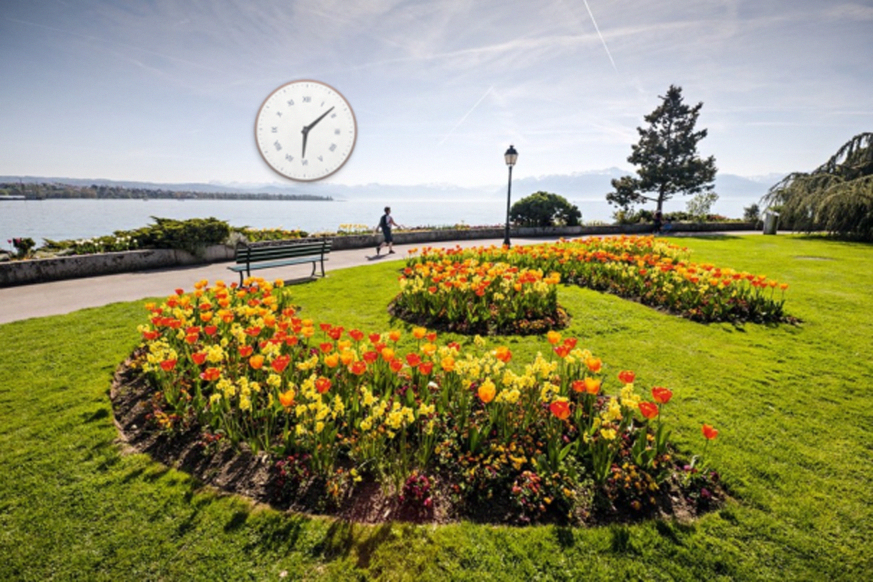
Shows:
6,08
